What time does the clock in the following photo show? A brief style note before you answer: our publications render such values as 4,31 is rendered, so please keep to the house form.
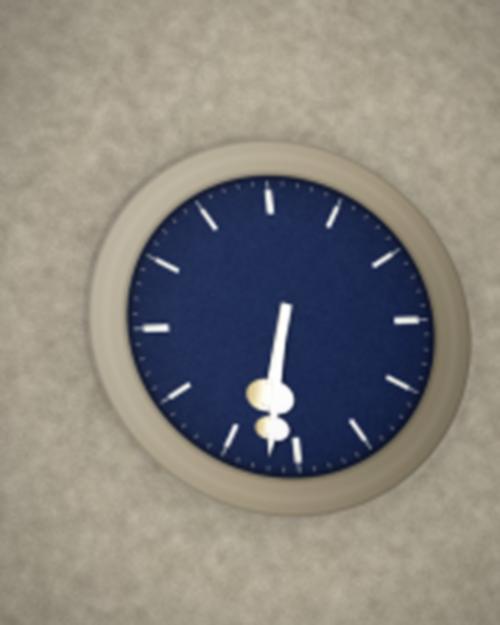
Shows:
6,32
